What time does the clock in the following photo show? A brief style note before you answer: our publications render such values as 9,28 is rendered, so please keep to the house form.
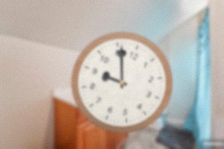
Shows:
8,56
